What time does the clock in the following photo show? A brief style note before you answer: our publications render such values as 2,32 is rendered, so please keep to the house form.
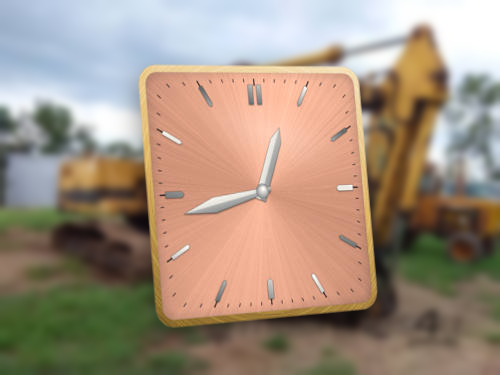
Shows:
12,43
